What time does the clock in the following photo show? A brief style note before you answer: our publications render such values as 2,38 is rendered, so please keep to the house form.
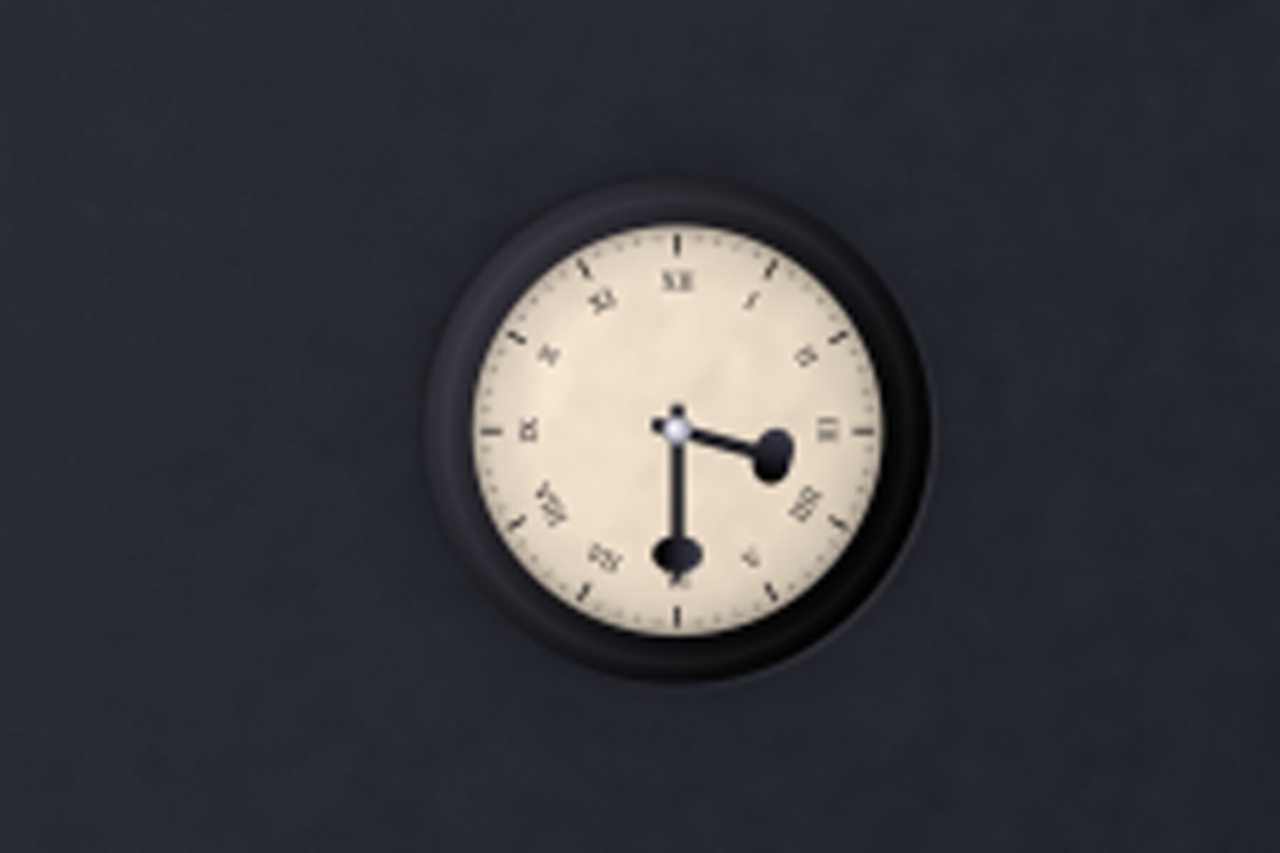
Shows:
3,30
